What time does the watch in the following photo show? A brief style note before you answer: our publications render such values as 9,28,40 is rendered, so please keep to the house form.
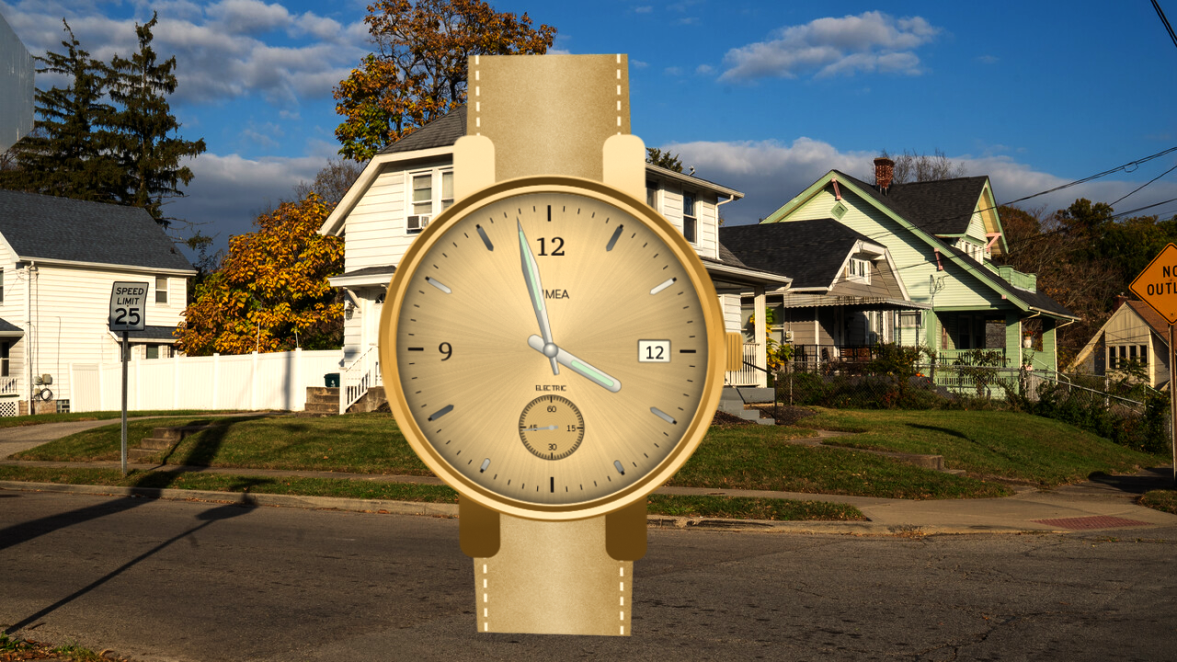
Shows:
3,57,44
